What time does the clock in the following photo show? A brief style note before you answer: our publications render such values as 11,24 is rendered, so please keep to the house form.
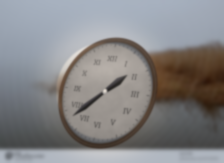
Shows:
1,38
